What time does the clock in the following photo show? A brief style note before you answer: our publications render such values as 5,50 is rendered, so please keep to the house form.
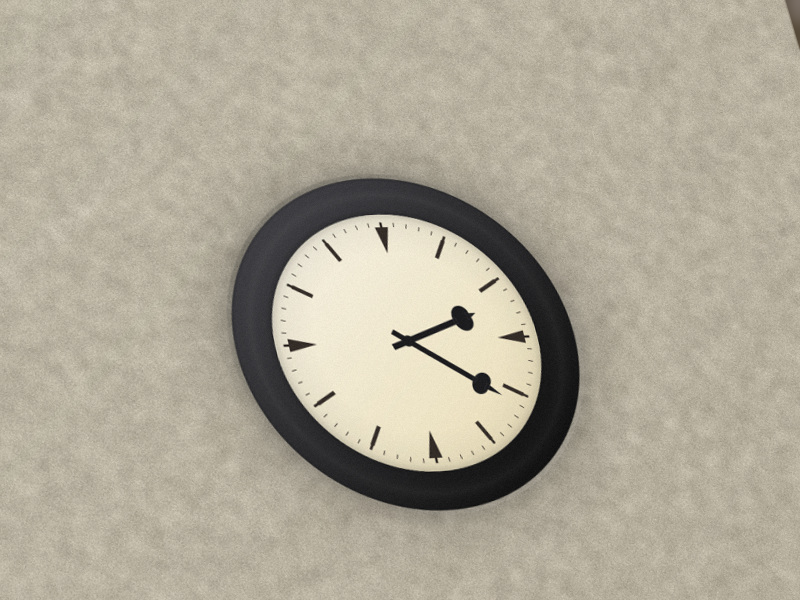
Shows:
2,21
